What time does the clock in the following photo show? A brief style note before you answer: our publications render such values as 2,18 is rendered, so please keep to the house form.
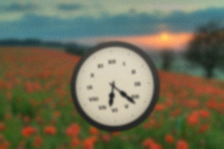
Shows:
6,22
